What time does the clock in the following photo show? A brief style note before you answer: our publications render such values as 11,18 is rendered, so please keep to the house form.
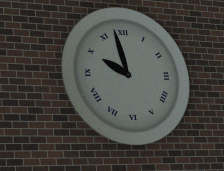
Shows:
9,58
